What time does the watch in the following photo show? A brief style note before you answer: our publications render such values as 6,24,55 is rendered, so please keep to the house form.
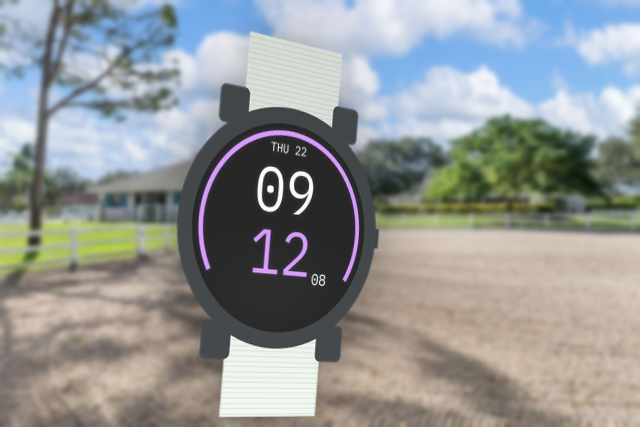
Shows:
9,12,08
